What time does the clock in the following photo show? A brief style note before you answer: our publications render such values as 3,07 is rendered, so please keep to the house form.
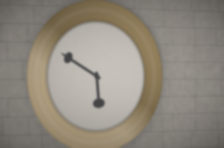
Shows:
5,50
